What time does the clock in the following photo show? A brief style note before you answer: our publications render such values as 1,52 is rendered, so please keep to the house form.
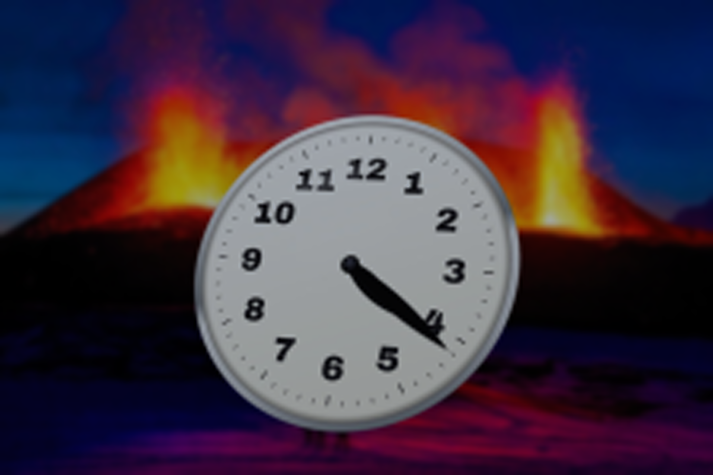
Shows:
4,21
